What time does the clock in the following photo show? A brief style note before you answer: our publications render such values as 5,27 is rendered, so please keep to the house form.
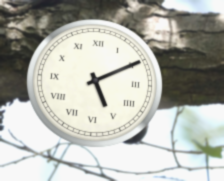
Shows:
5,10
